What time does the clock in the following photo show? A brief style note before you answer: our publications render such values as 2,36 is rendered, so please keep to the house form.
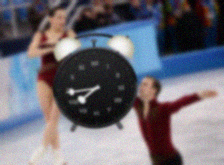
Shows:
7,44
